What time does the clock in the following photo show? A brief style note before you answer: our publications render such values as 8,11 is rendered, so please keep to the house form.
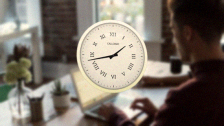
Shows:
1,43
